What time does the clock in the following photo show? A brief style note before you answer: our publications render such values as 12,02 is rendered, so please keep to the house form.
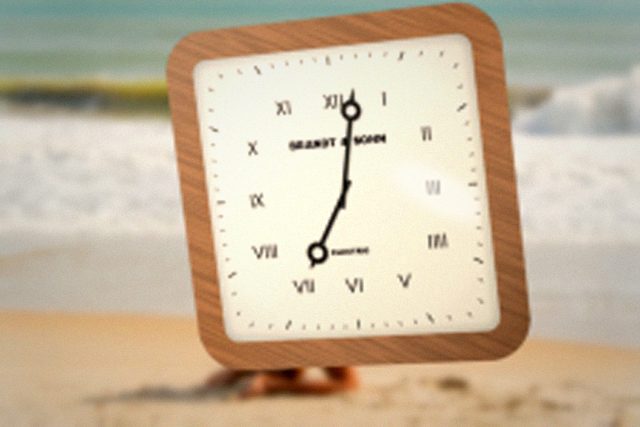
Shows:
7,02
